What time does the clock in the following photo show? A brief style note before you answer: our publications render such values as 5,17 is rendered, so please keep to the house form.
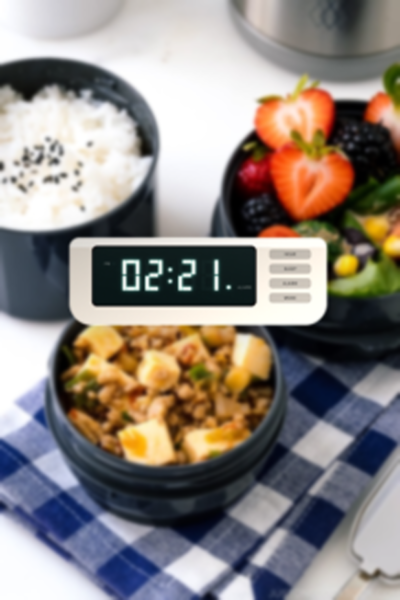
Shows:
2,21
